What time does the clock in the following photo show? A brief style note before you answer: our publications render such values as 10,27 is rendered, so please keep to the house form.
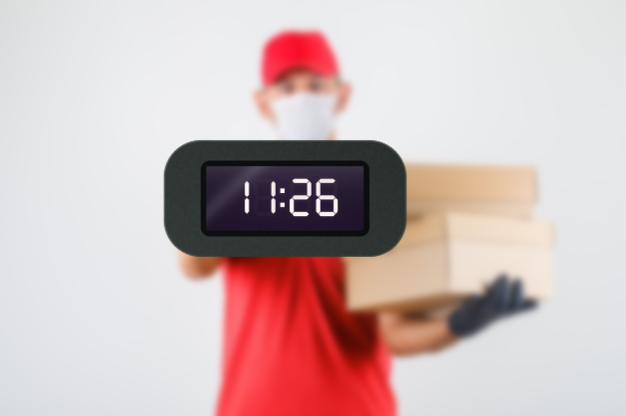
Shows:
11,26
